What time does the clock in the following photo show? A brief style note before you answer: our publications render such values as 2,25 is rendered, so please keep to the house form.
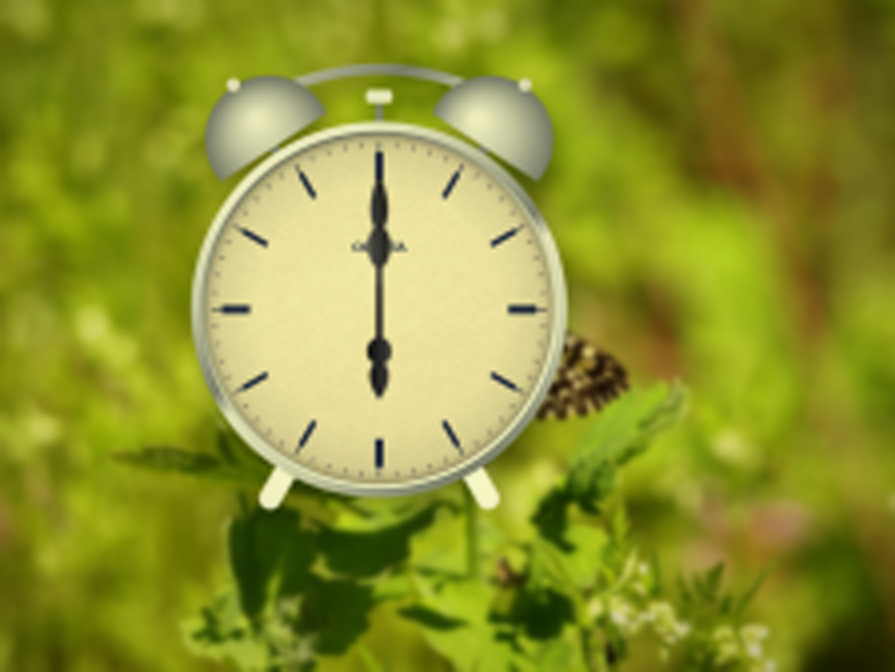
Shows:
6,00
